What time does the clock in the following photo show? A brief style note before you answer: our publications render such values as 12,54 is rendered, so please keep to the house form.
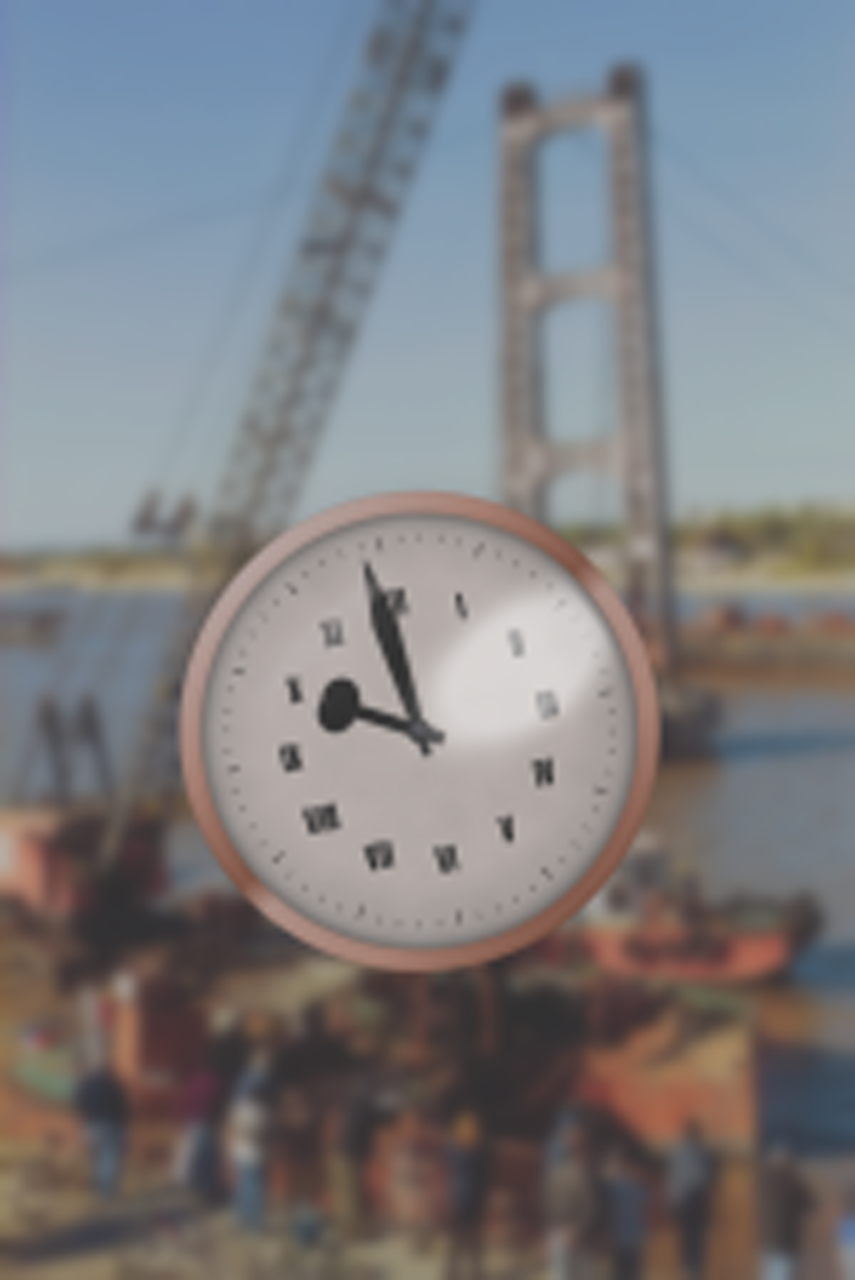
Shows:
9,59
